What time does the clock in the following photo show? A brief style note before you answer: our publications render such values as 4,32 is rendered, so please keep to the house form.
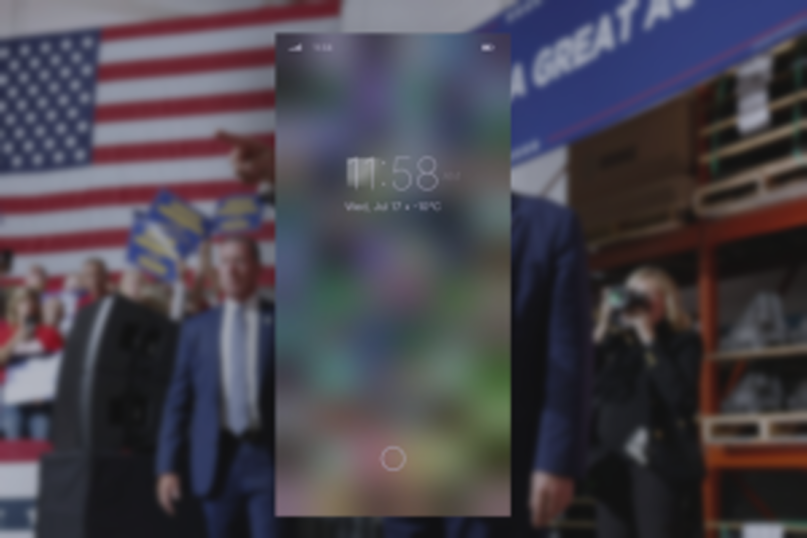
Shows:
11,58
